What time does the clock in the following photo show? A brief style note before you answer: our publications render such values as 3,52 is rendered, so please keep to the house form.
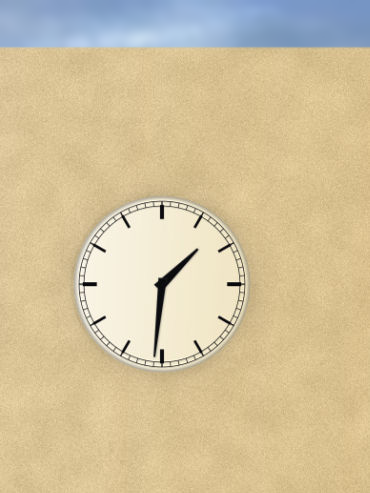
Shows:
1,31
